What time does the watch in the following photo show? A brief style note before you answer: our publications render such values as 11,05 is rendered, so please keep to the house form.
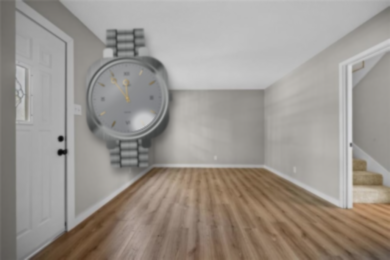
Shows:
11,54
